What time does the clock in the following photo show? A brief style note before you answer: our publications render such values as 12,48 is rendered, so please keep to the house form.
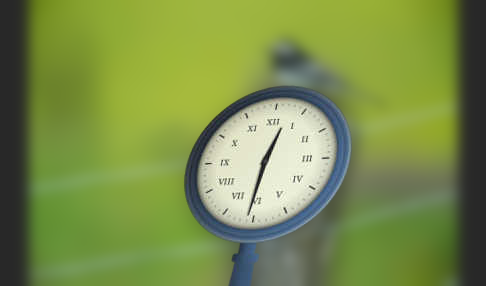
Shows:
12,31
